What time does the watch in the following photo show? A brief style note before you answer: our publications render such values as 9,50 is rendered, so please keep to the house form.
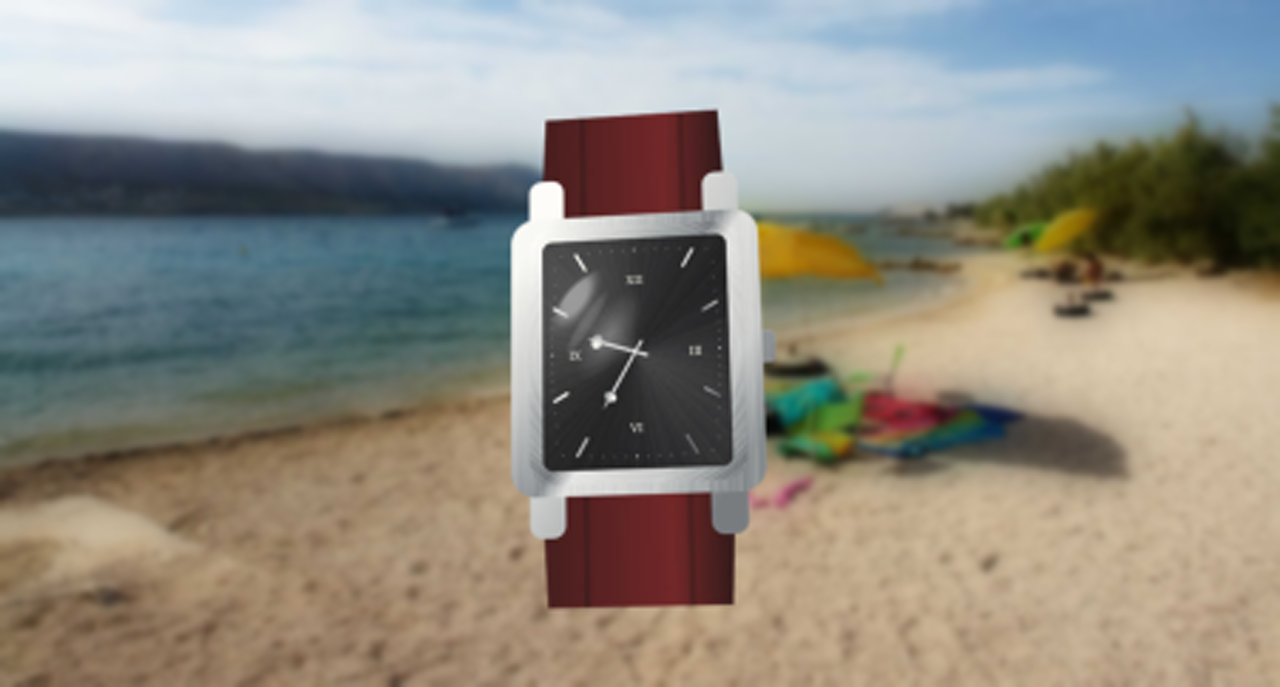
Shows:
9,35
